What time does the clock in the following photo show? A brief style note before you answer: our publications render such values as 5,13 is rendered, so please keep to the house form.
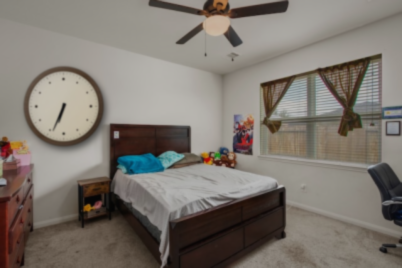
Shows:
6,34
